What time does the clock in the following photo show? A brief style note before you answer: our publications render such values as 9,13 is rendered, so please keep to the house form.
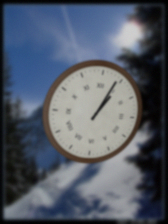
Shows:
1,04
